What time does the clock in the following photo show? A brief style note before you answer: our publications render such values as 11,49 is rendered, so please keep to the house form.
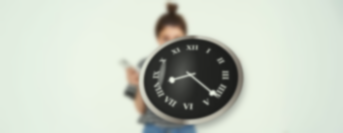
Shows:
8,22
